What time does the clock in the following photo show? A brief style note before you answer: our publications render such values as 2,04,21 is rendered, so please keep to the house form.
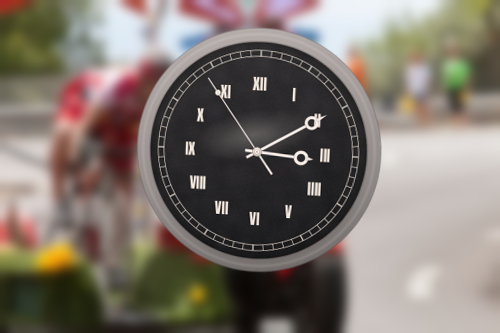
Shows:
3,09,54
